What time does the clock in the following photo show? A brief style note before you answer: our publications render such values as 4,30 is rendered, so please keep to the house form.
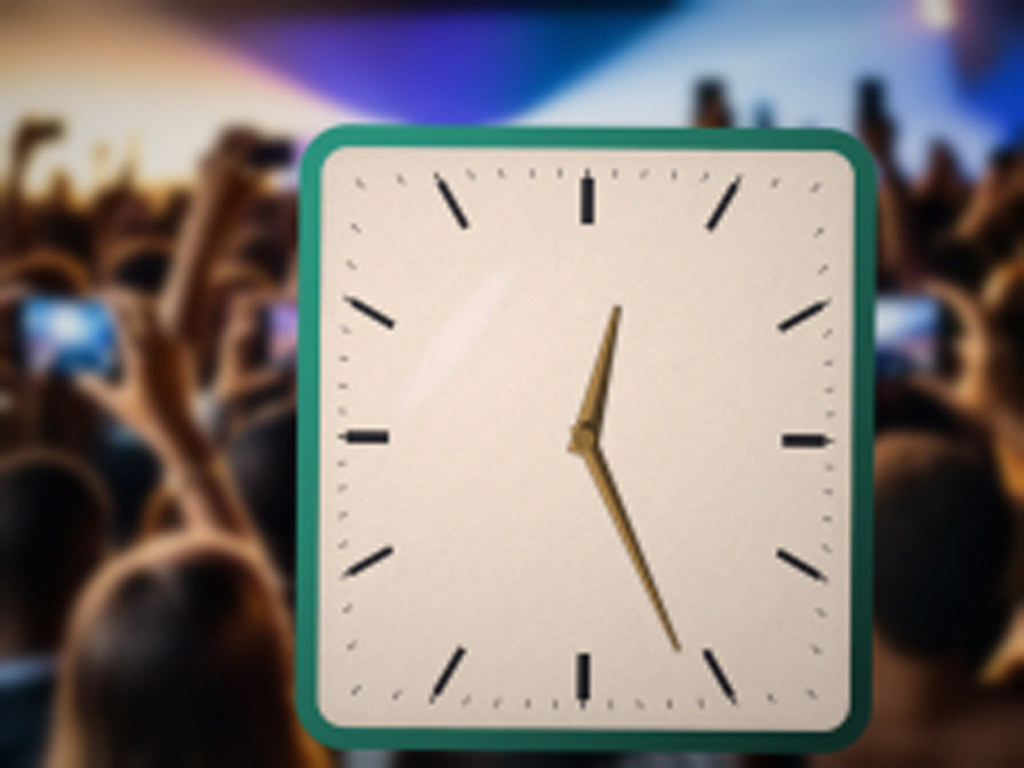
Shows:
12,26
